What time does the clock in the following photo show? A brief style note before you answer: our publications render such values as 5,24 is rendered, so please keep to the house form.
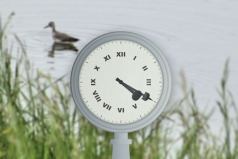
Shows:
4,20
